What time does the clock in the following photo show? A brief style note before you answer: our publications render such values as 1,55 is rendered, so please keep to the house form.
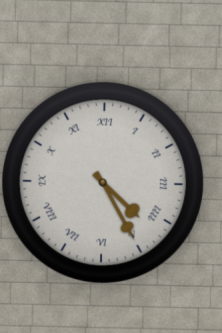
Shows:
4,25
